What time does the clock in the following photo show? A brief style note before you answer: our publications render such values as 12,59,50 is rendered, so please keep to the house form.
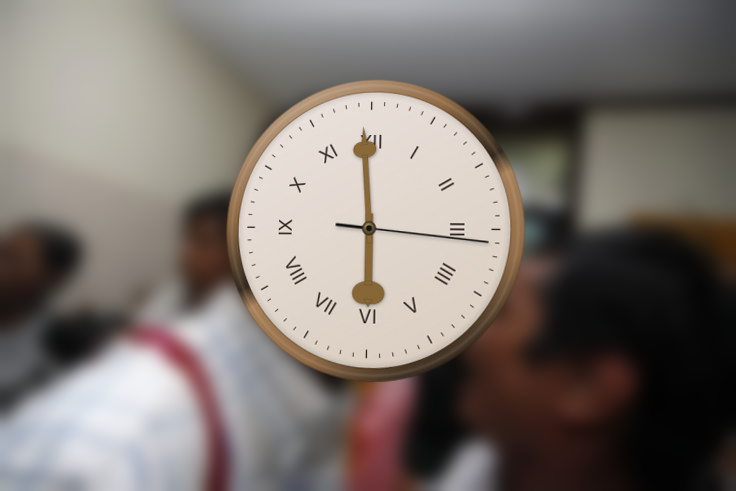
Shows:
5,59,16
